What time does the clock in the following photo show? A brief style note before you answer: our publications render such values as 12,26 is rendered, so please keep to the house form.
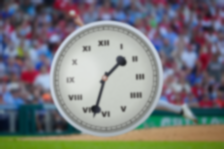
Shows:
1,33
